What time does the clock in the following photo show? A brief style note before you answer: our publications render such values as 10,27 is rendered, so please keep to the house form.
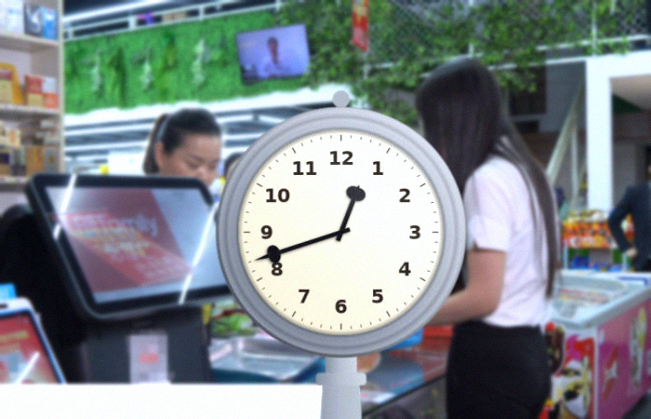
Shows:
12,42
